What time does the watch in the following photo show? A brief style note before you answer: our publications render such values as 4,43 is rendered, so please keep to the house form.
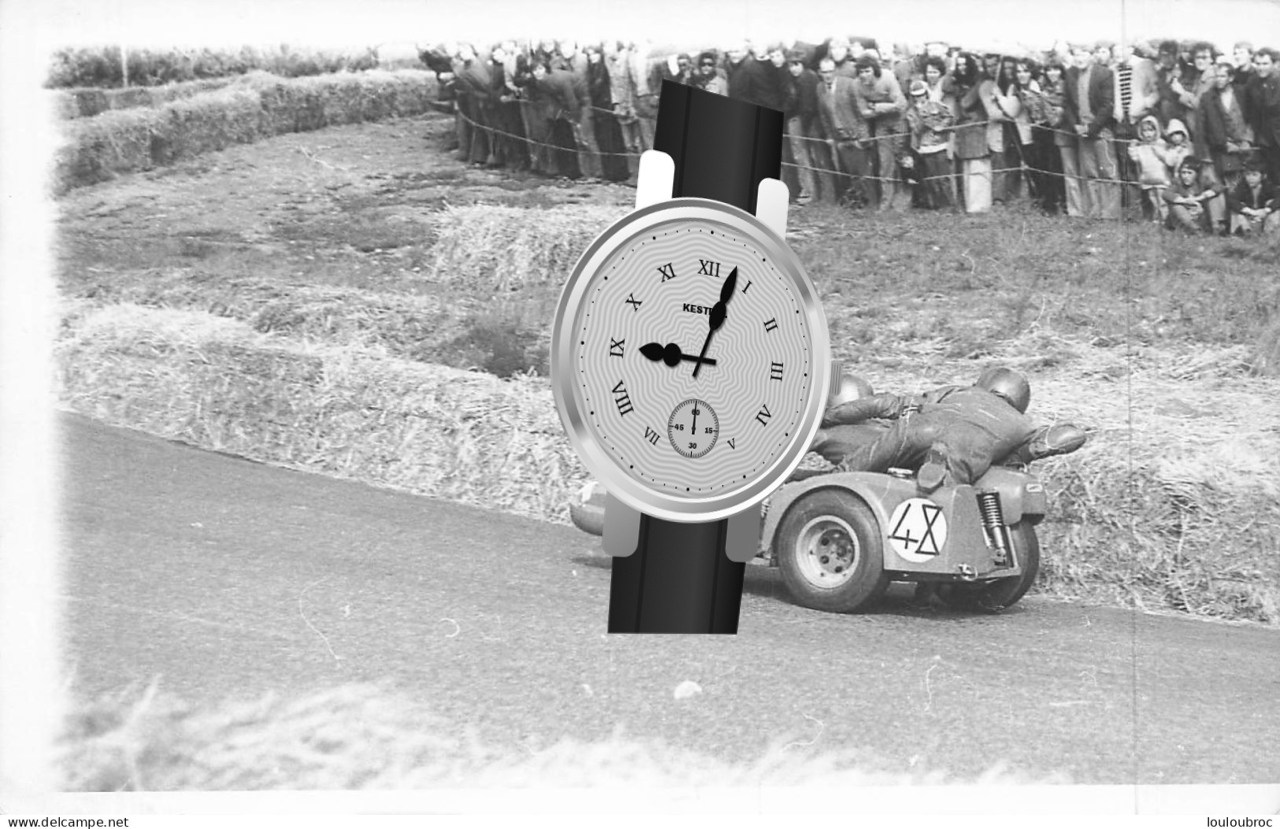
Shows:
9,03
